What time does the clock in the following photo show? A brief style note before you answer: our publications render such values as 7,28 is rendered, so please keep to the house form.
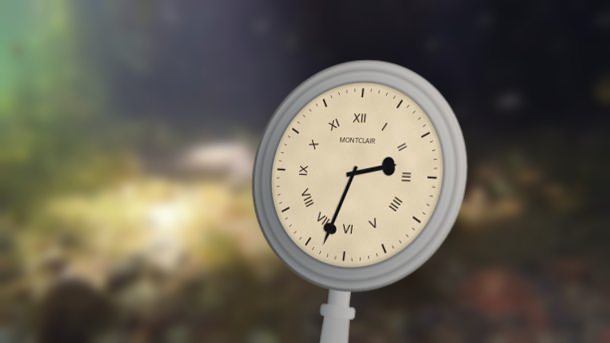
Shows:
2,33
